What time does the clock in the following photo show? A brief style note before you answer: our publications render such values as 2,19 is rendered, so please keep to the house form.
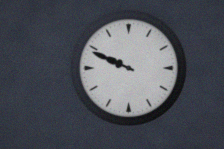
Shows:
9,49
